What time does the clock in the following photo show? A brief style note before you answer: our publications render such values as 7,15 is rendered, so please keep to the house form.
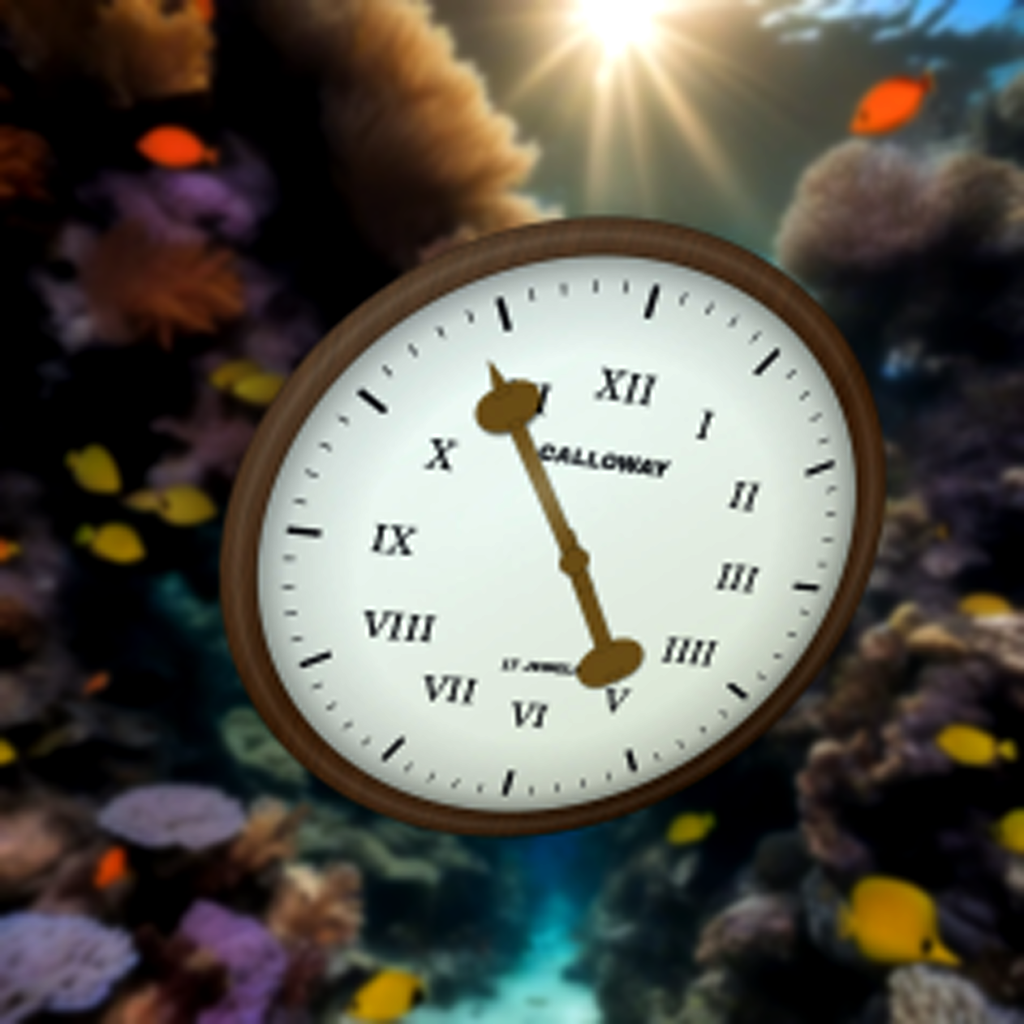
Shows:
4,54
